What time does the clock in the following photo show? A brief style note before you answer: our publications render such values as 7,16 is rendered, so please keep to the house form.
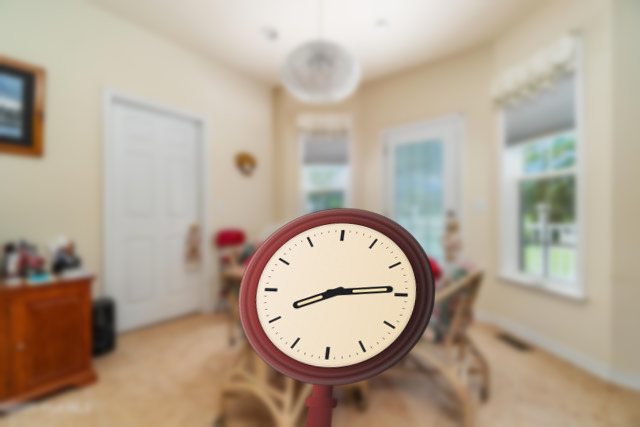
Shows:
8,14
